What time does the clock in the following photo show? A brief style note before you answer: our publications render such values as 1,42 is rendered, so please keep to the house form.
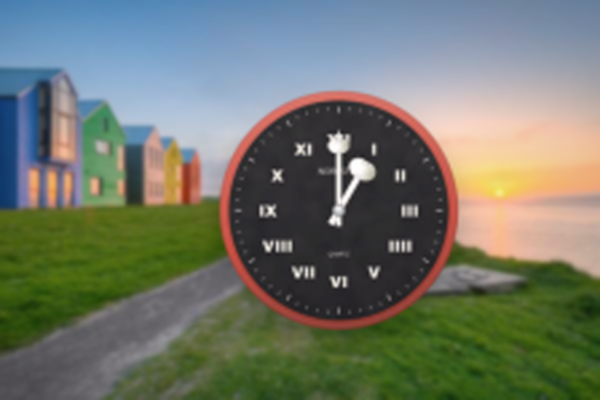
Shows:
1,00
